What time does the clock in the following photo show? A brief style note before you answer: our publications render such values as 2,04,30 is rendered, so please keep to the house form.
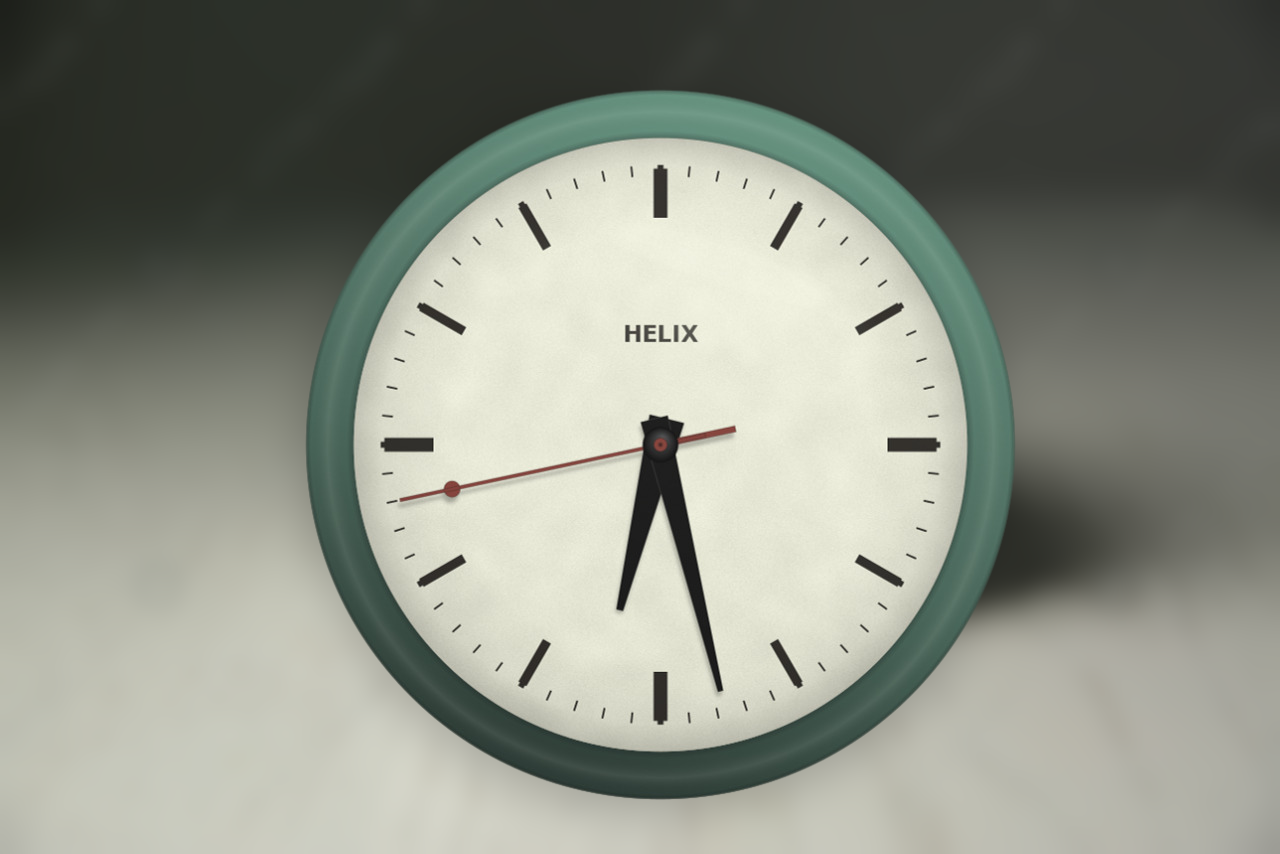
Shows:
6,27,43
